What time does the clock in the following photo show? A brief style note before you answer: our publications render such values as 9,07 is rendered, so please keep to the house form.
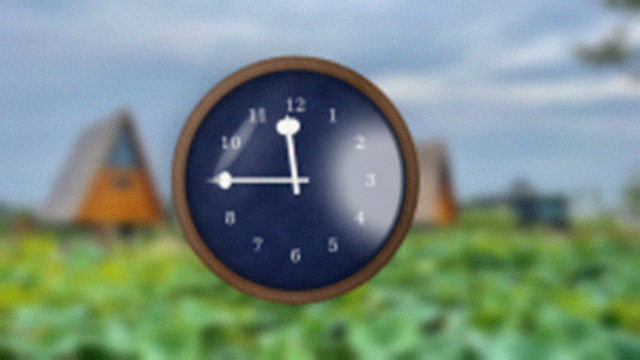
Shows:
11,45
